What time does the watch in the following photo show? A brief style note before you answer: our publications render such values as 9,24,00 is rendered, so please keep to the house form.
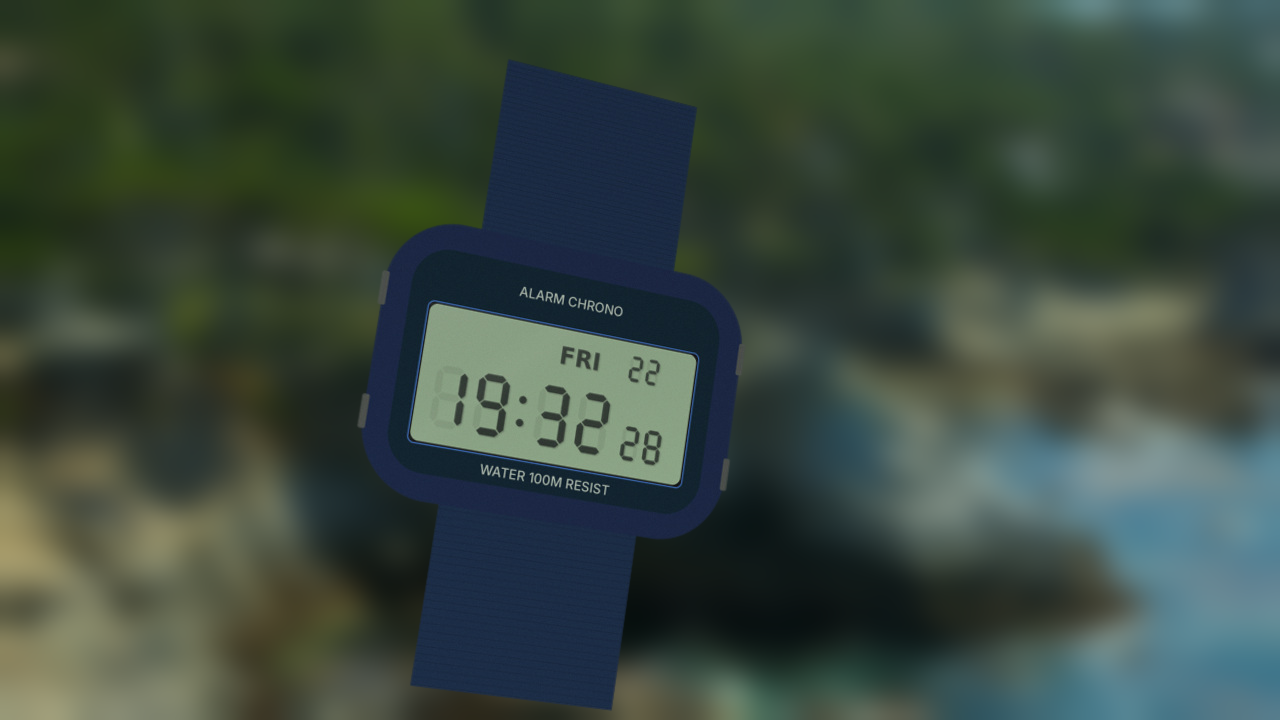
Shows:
19,32,28
